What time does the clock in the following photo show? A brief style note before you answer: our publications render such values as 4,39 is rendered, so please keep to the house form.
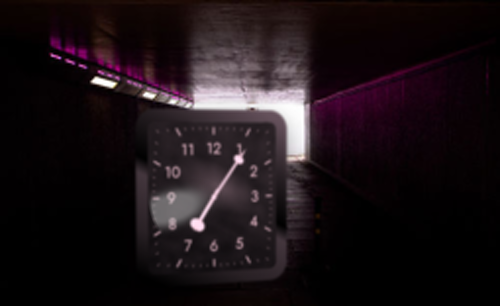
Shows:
7,06
